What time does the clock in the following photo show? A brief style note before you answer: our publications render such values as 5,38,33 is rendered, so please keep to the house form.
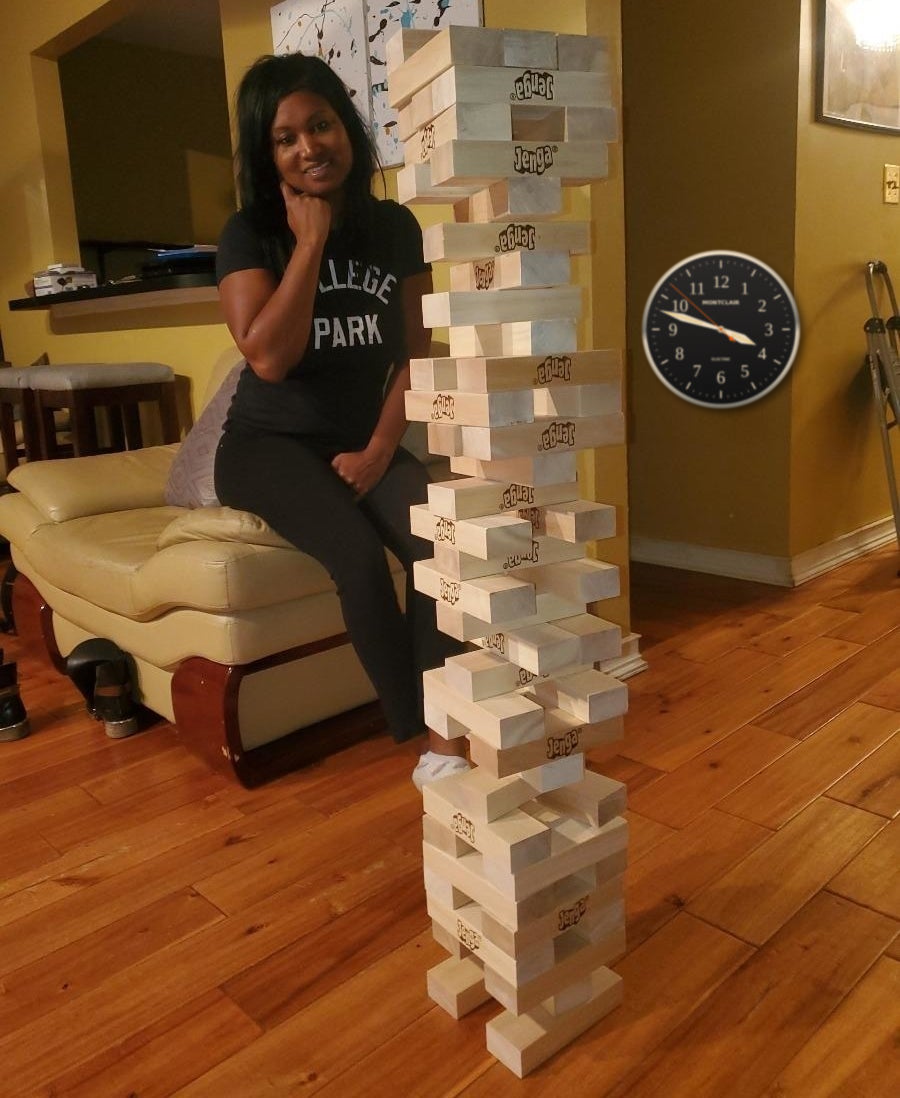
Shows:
3,47,52
